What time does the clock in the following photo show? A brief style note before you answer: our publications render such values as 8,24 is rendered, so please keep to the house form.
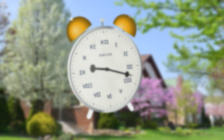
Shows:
9,18
